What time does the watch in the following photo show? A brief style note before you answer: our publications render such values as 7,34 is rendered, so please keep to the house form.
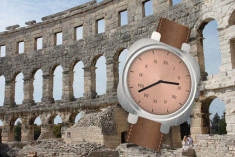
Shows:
2,38
